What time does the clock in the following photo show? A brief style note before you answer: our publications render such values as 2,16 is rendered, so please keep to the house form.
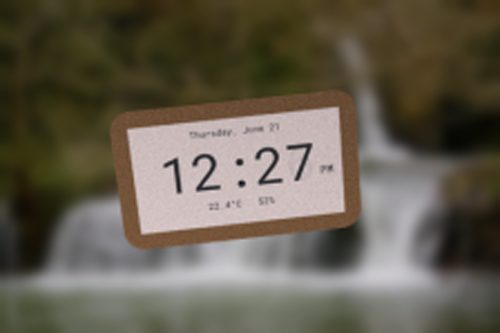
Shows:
12,27
